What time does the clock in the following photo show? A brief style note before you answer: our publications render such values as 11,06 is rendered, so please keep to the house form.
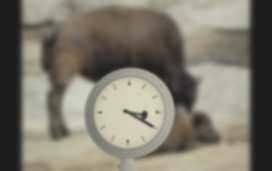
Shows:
3,20
